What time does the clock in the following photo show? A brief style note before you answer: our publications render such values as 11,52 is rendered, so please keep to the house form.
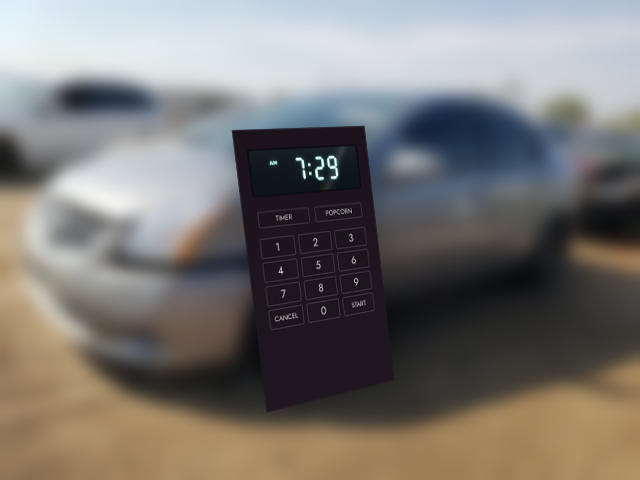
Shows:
7,29
